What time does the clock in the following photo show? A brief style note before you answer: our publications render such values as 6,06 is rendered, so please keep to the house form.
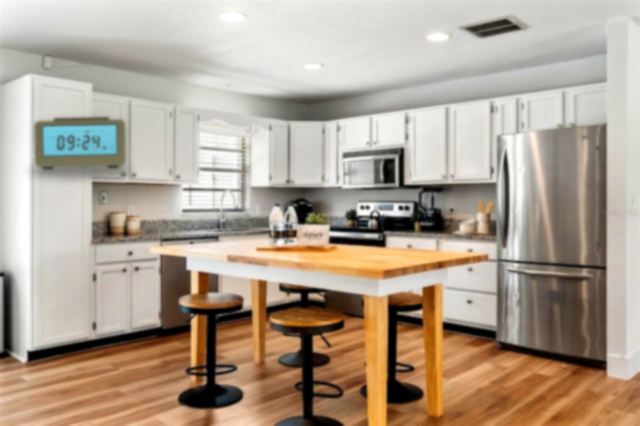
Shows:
9,24
